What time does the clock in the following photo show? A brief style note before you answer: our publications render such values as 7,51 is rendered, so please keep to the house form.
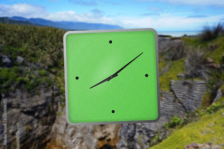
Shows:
8,09
